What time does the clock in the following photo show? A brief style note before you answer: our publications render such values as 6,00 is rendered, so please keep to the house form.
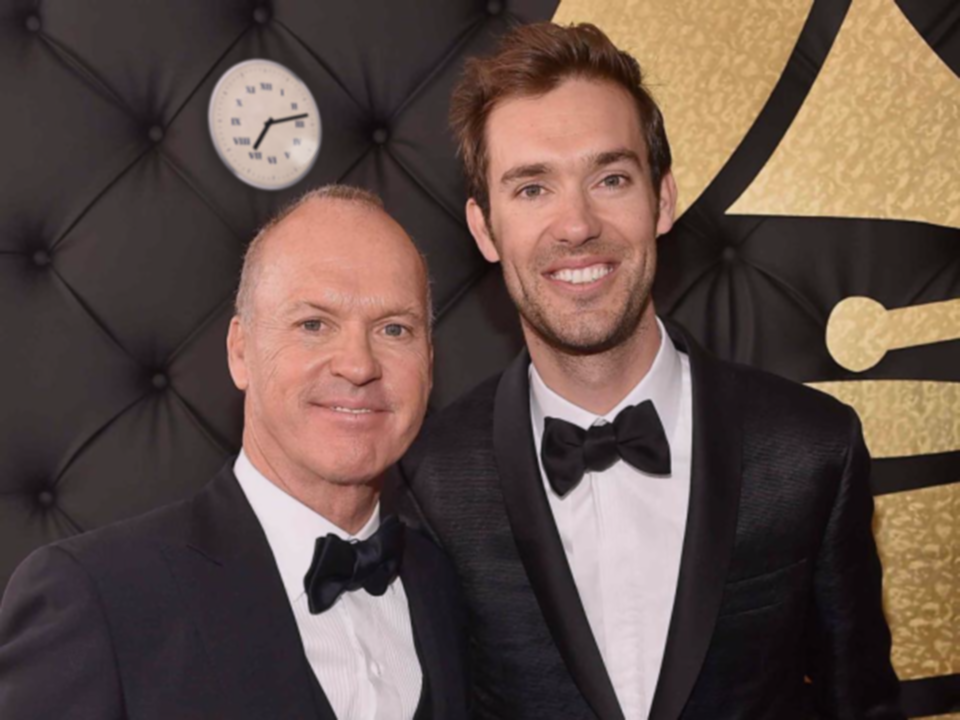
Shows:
7,13
